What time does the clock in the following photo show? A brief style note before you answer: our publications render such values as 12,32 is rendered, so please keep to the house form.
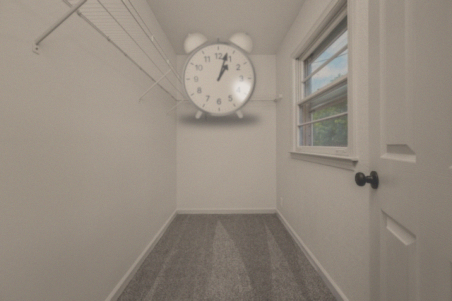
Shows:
1,03
